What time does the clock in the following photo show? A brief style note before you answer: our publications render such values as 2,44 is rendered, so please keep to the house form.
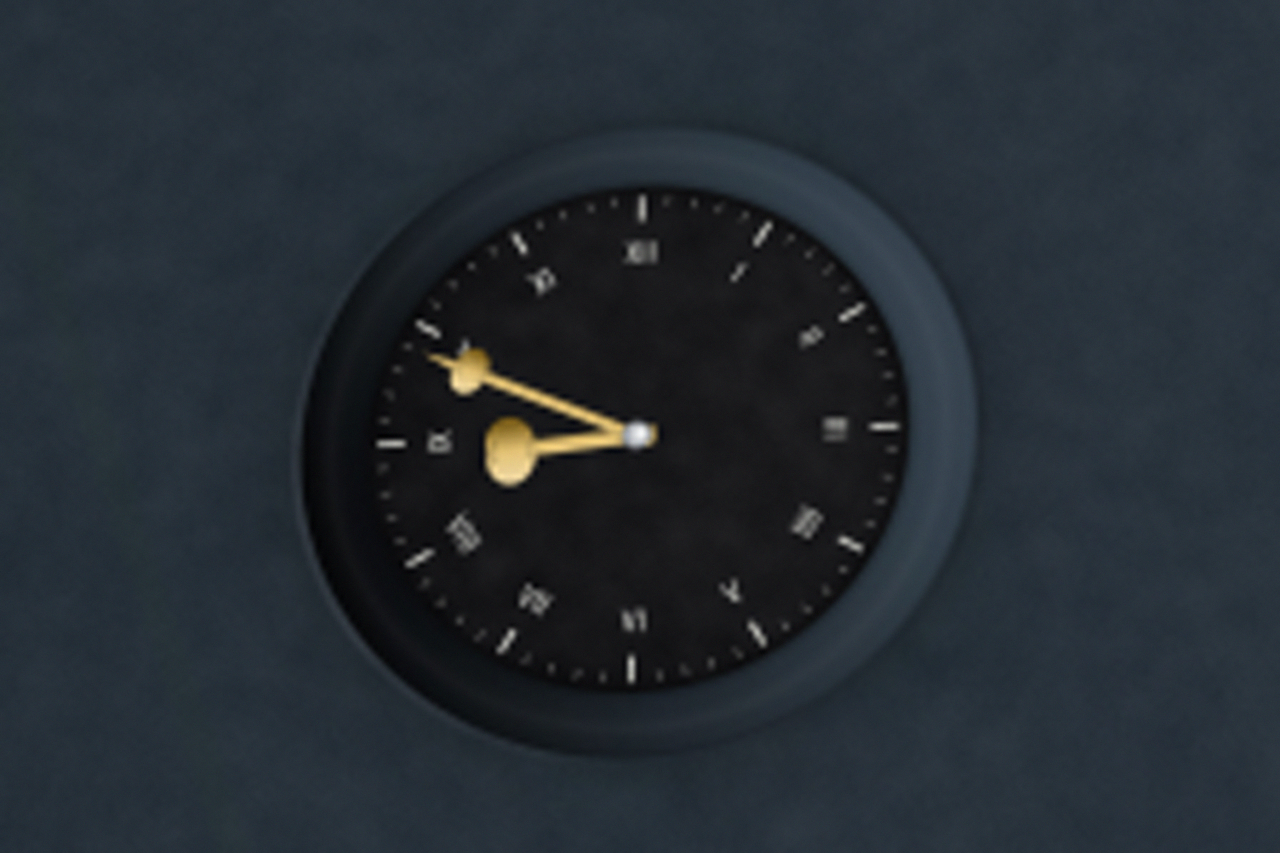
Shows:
8,49
